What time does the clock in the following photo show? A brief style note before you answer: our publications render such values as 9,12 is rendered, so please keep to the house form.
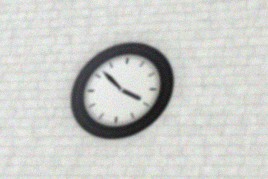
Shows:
3,52
